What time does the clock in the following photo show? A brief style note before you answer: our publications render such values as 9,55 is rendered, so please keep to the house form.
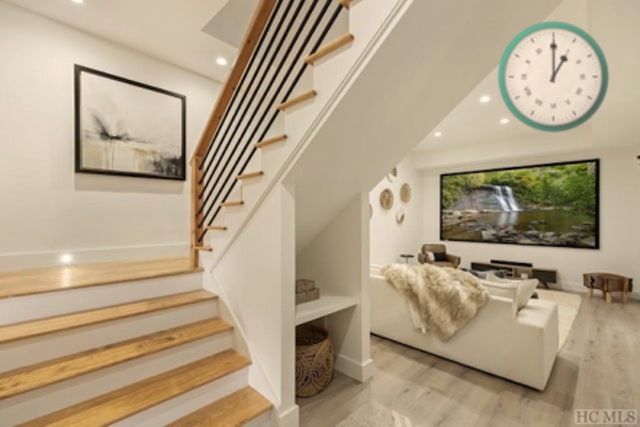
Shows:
1,00
